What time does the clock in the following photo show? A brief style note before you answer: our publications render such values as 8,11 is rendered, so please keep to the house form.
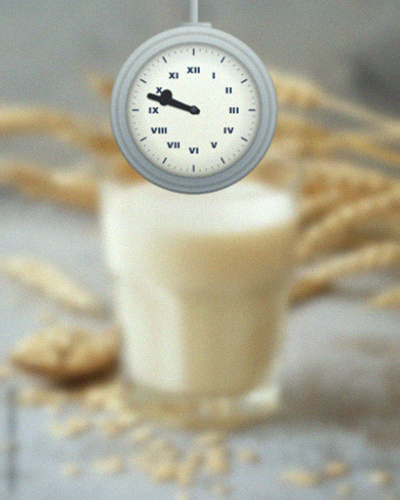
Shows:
9,48
